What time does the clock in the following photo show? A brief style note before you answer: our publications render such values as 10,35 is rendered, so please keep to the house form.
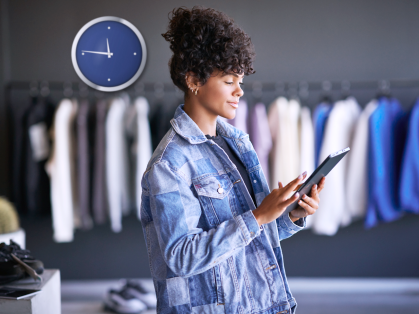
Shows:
11,46
